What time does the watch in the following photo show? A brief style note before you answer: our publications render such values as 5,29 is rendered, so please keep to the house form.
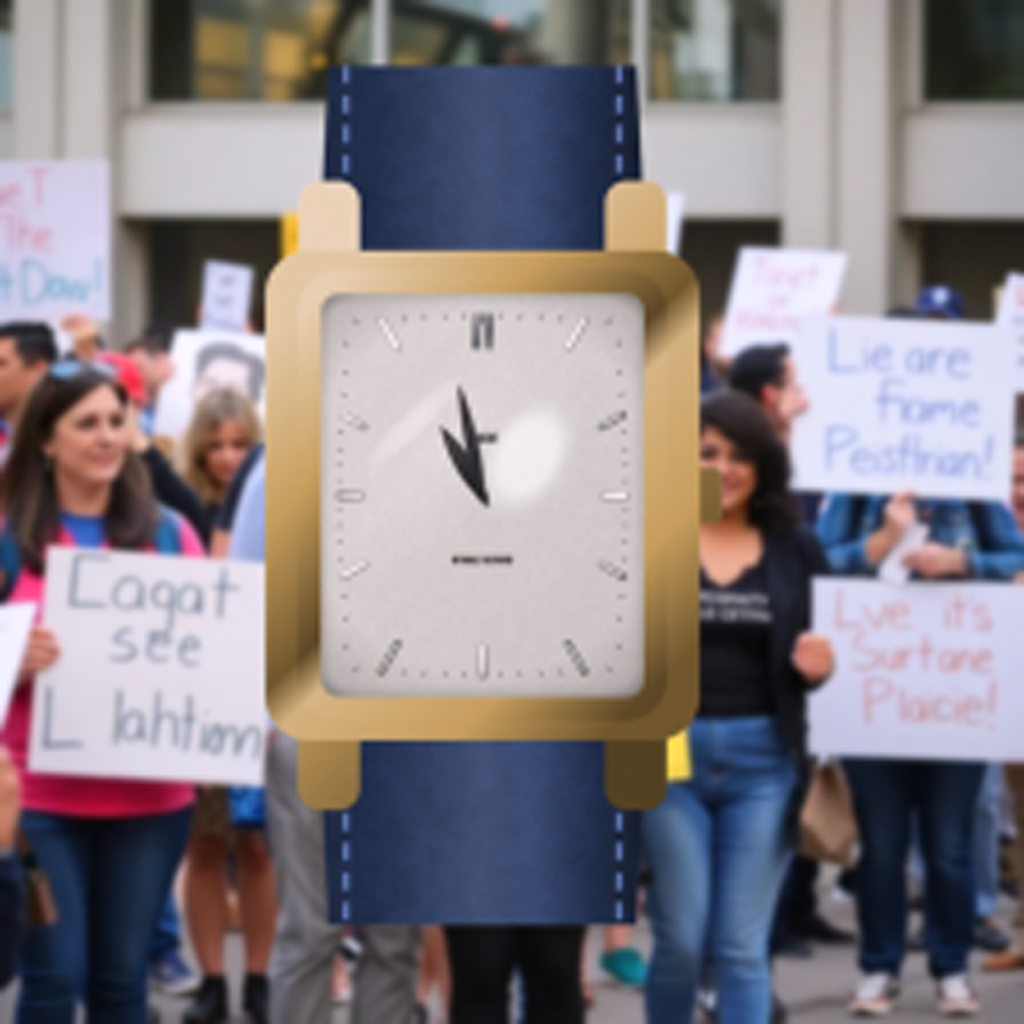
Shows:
10,58
